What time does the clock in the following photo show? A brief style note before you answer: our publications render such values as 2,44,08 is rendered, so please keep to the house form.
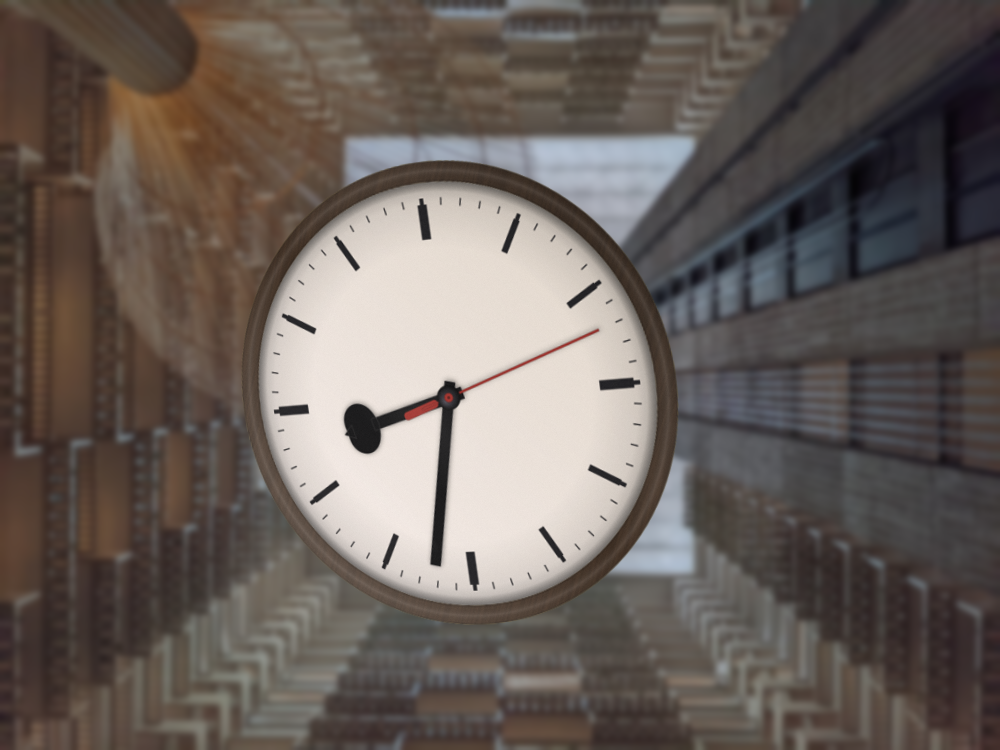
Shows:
8,32,12
